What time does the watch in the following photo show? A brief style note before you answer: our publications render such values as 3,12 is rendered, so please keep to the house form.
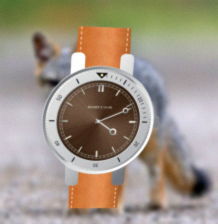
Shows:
4,11
